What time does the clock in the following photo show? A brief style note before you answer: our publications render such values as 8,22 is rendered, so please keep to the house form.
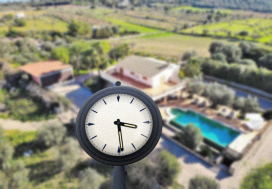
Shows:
3,29
